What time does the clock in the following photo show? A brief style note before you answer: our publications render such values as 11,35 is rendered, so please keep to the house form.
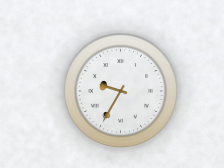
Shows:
9,35
